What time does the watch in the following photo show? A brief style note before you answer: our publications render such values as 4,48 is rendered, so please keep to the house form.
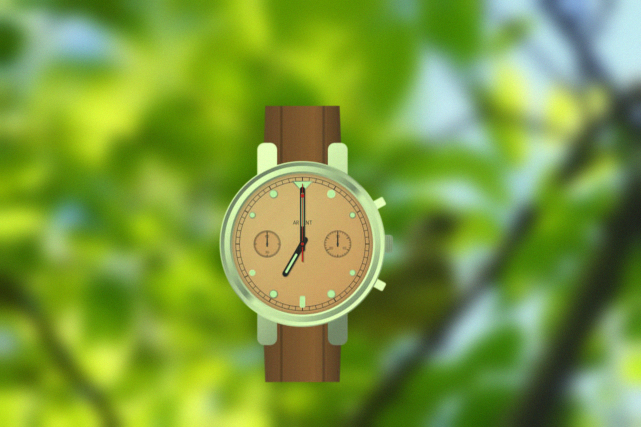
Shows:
7,00
